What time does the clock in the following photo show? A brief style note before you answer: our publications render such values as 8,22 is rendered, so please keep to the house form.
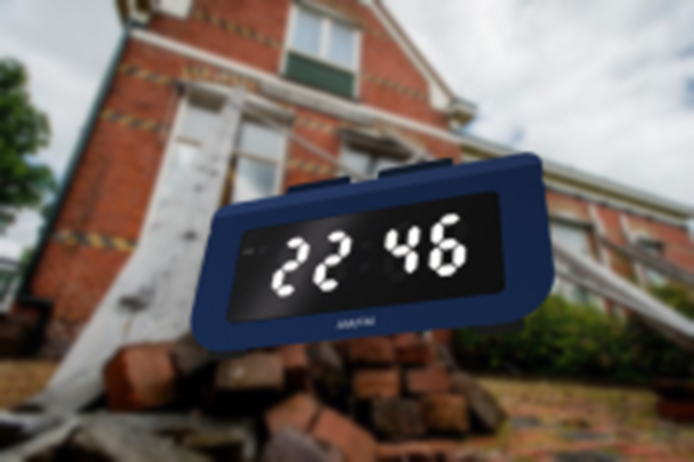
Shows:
22,46
